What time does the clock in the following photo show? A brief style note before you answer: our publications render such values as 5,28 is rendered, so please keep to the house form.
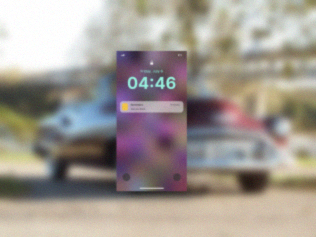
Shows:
4,46
